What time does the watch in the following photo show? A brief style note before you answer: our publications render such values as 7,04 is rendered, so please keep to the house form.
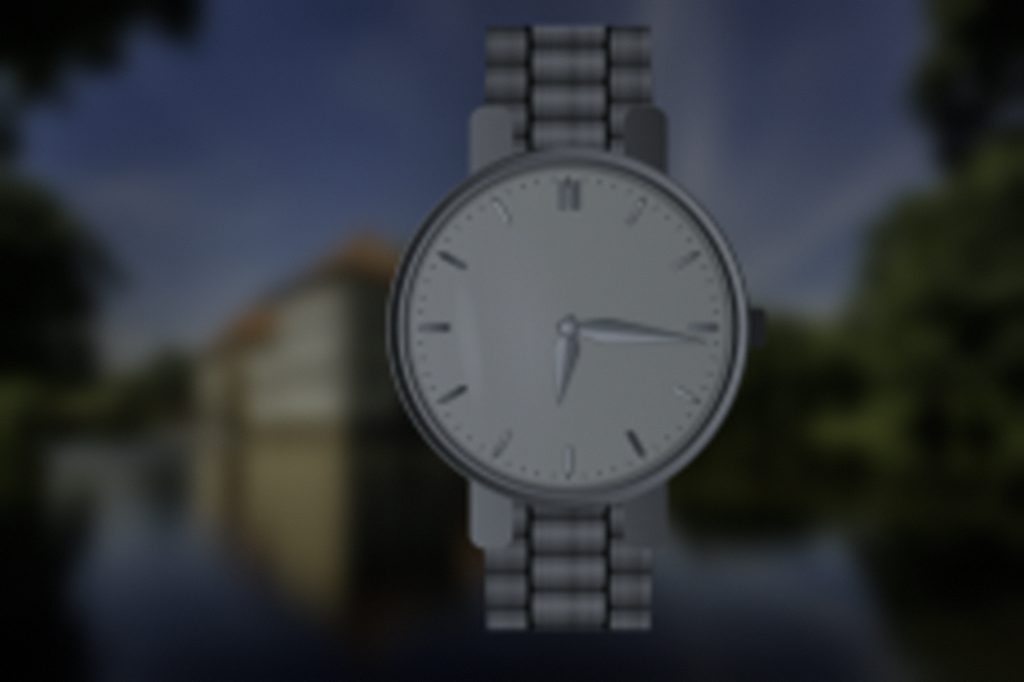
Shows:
6,16
